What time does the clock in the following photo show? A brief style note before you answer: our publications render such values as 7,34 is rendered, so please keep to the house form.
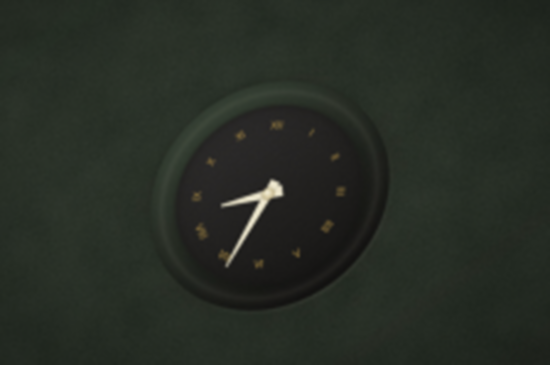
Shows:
8,34
